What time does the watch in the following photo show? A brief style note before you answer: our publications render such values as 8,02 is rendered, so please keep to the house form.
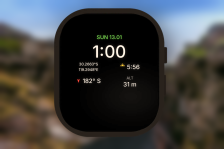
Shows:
1,00
